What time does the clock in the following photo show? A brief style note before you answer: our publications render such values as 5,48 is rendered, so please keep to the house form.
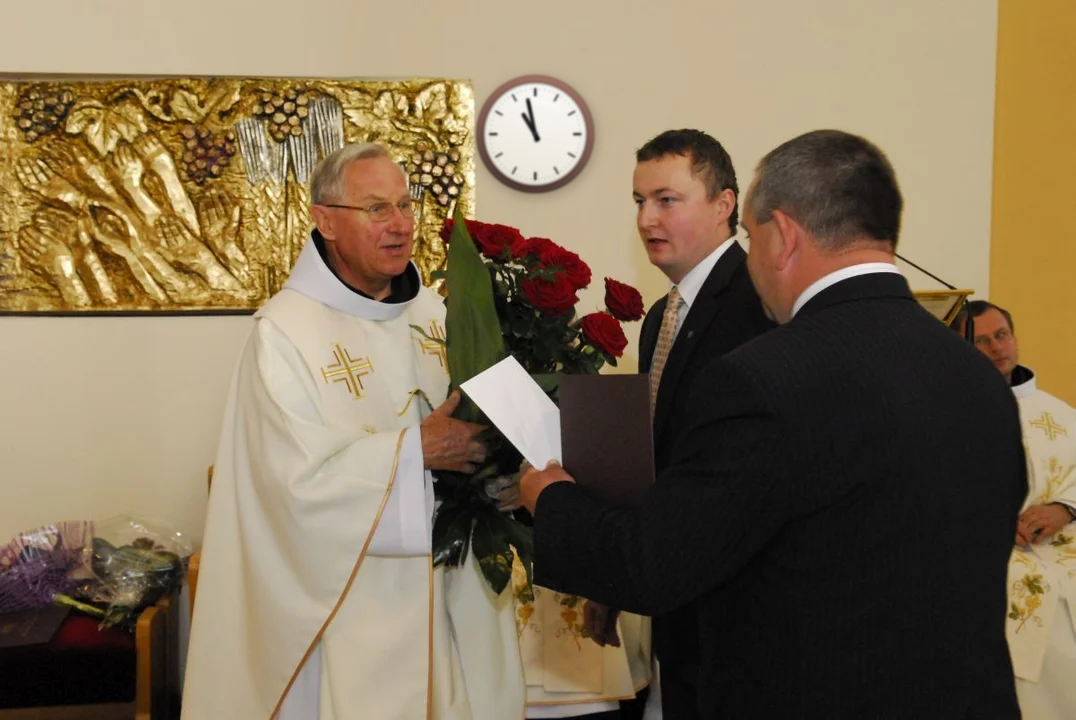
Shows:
10,58
